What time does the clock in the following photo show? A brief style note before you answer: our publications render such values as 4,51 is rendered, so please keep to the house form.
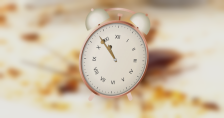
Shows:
10,53
